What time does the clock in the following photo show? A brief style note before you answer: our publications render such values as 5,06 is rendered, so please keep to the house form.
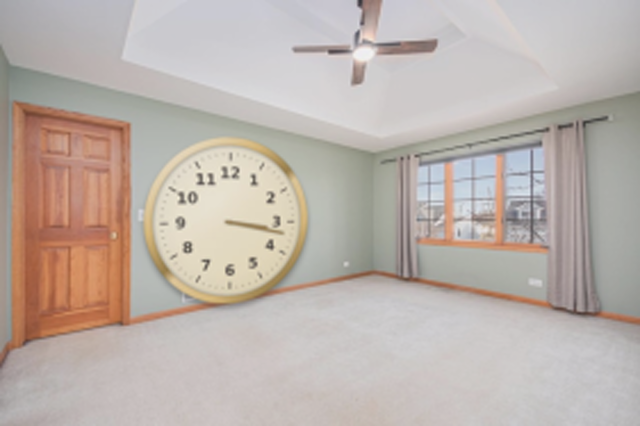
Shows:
3,17
